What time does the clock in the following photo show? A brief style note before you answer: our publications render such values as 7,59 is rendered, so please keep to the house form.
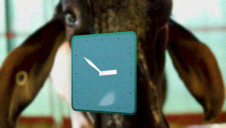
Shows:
2,51
